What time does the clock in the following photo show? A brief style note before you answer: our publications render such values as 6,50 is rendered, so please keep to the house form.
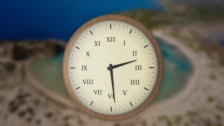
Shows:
2,29
